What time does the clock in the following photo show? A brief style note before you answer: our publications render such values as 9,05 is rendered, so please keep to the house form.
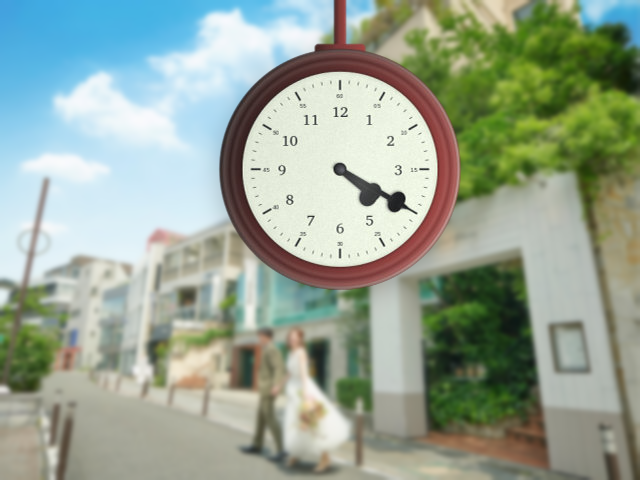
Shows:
4,20
